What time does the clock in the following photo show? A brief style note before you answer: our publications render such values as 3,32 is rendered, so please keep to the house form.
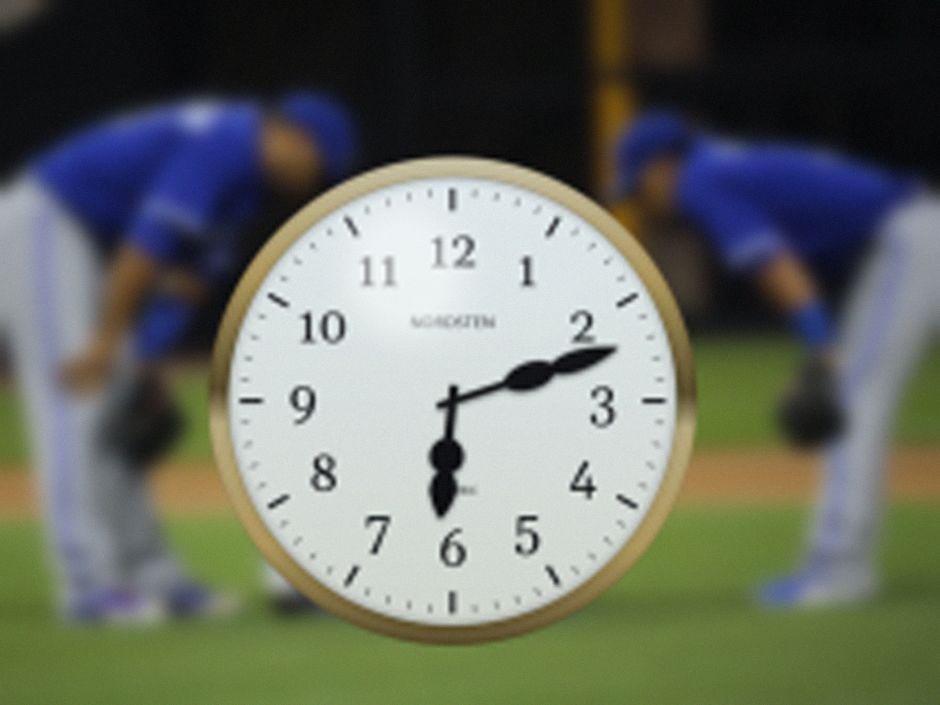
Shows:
6,12
